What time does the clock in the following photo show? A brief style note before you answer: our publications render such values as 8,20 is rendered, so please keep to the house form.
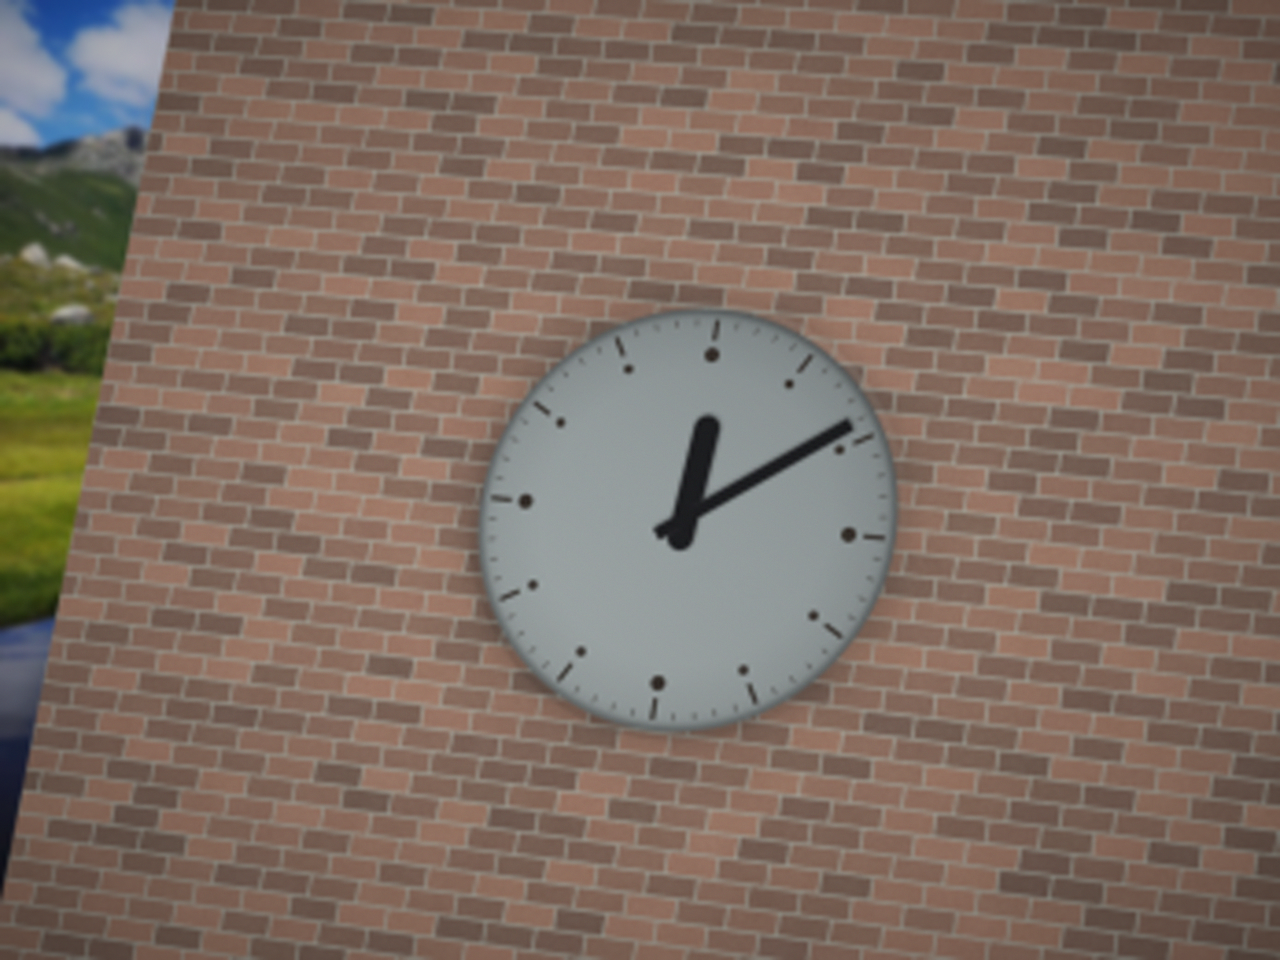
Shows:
12,09
